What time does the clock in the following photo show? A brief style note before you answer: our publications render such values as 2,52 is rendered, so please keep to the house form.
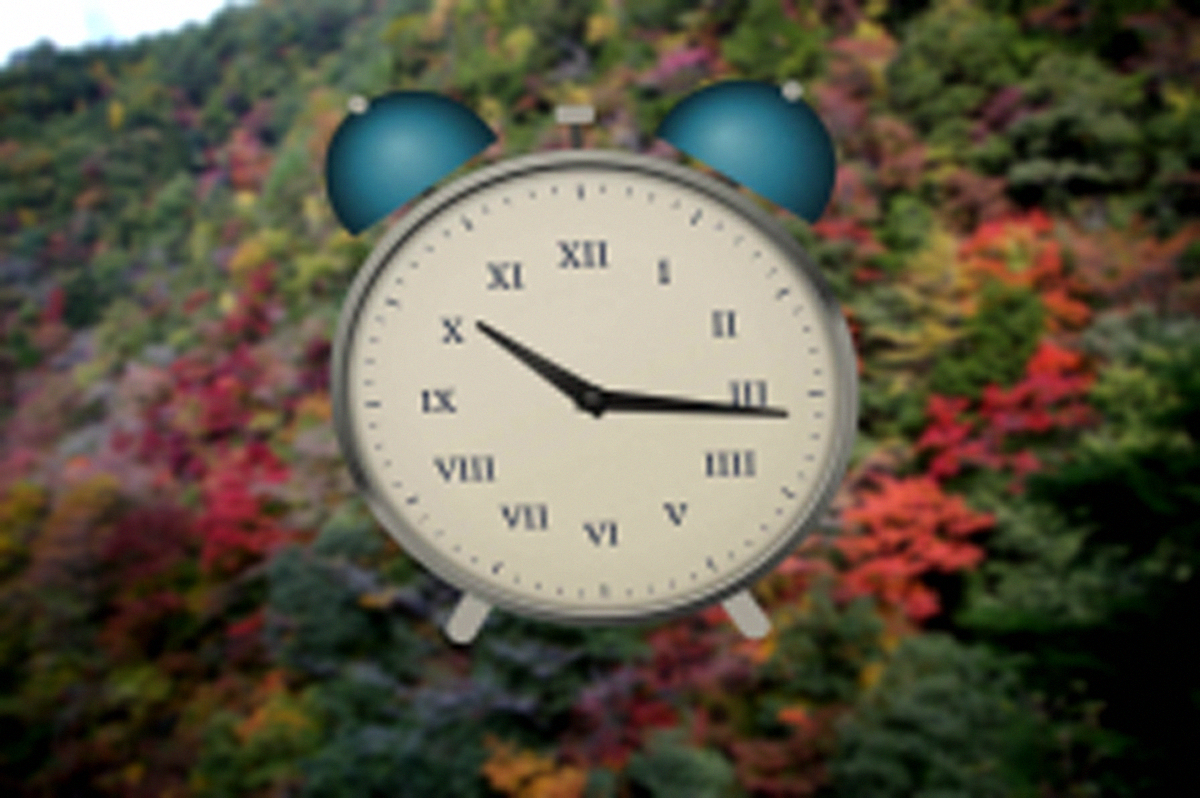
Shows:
10,16
